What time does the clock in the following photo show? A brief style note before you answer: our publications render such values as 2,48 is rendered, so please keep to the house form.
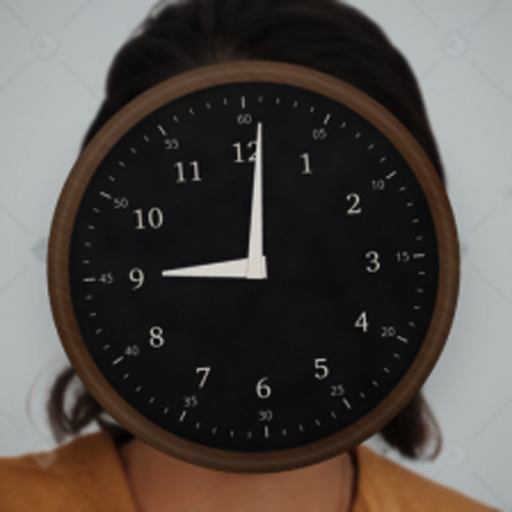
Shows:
9,01
